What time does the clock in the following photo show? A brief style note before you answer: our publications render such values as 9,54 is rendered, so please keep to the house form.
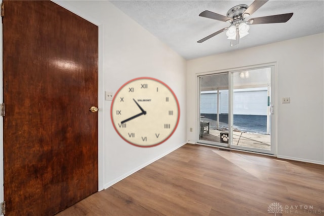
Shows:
10,41
